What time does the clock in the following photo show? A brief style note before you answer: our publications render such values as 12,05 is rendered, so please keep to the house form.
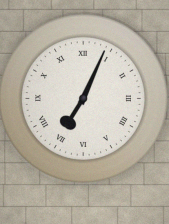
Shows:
7,04
